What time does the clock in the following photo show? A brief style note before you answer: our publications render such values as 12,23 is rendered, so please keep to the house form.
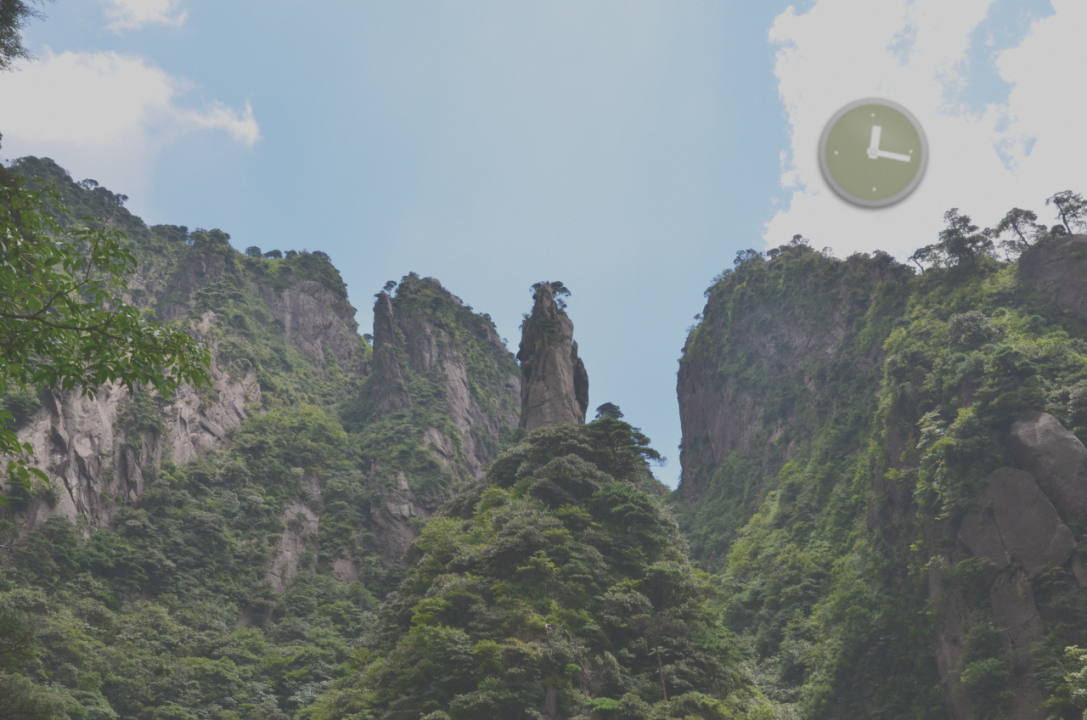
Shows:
12,17
